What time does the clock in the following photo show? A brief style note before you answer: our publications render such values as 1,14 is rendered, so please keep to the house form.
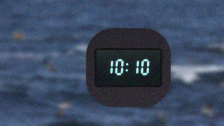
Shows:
10,10
